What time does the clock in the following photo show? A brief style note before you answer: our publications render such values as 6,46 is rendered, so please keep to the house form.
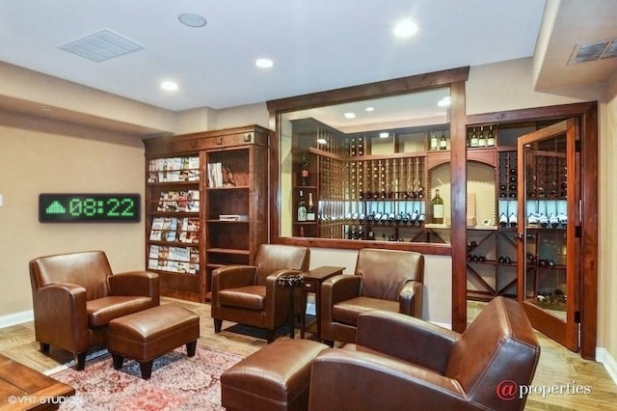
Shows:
8,22
